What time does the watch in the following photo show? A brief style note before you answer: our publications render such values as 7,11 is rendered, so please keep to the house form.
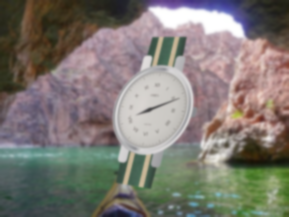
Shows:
8,11
